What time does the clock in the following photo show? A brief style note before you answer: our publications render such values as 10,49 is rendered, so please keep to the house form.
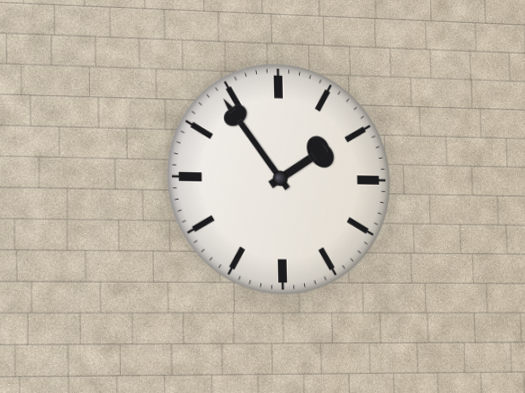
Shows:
1,54
